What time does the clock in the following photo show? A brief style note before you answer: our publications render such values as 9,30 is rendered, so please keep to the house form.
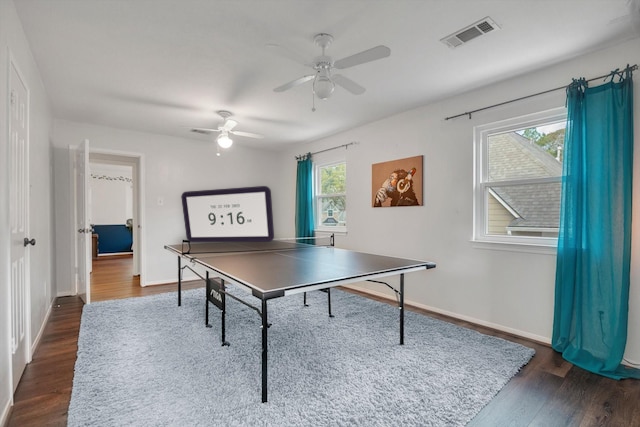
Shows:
9,16
